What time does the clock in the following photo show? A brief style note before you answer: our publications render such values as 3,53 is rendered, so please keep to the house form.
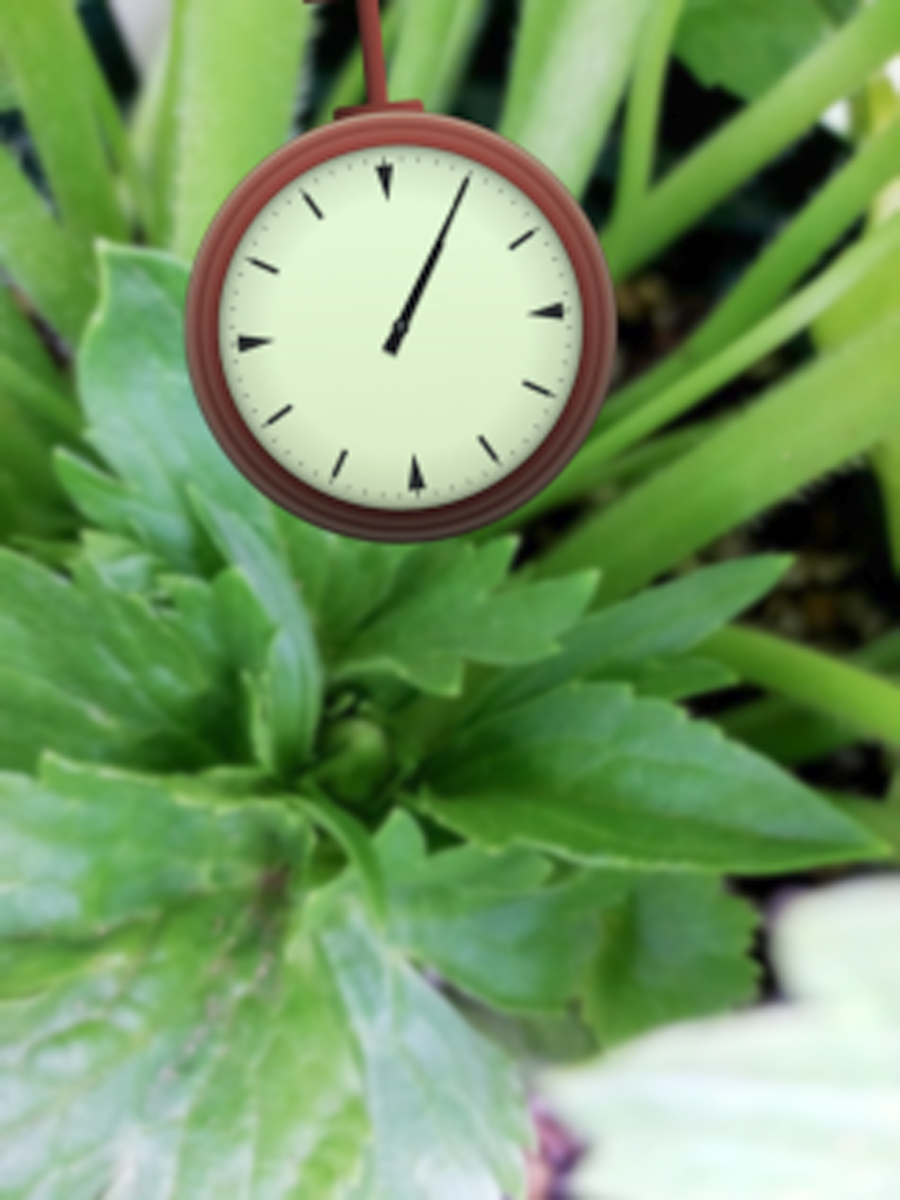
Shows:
1,05
